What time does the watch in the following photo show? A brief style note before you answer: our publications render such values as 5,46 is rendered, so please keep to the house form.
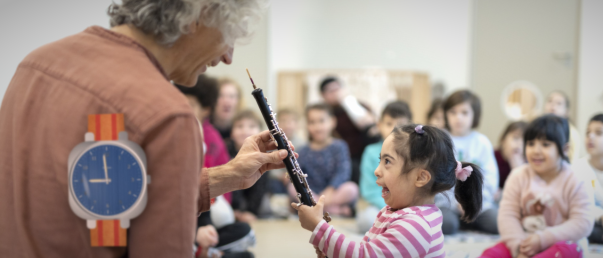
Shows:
8,59
